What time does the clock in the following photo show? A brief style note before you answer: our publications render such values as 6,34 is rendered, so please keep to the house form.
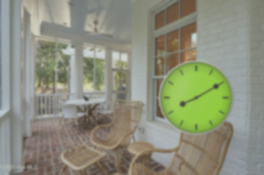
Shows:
8,10
